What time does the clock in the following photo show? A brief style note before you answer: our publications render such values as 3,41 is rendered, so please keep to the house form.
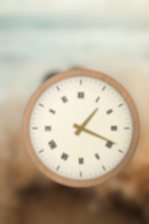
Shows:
1,19
